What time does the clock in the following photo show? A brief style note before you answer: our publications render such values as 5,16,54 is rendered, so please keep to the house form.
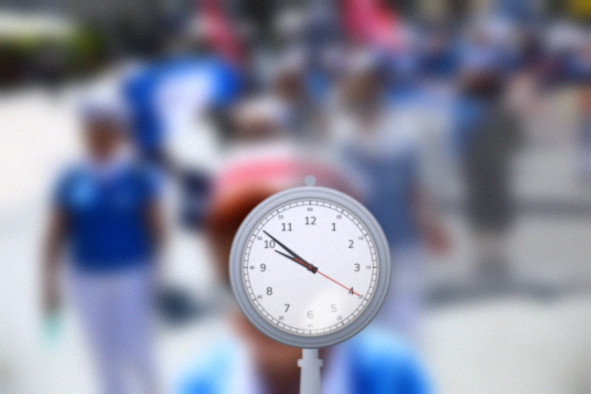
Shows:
9,51,20
